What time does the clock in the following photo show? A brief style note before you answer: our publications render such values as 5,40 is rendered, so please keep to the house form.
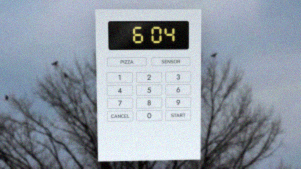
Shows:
6,04
